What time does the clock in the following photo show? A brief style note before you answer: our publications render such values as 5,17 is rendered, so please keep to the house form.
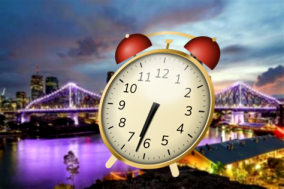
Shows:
6,32
